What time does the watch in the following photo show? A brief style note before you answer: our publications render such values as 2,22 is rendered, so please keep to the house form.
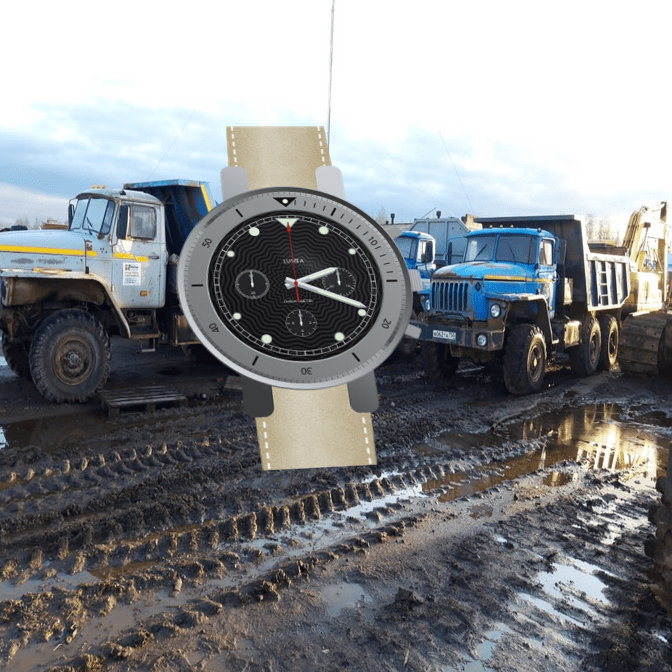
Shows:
2,19
